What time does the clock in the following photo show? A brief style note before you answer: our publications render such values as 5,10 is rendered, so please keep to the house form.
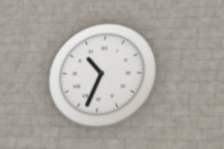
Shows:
10,33
